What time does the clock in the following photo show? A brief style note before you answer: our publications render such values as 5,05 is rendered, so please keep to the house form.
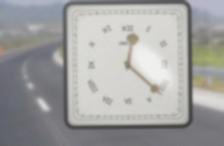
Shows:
12,22
